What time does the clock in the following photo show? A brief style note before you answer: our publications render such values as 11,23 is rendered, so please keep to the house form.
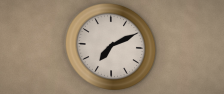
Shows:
7,10
